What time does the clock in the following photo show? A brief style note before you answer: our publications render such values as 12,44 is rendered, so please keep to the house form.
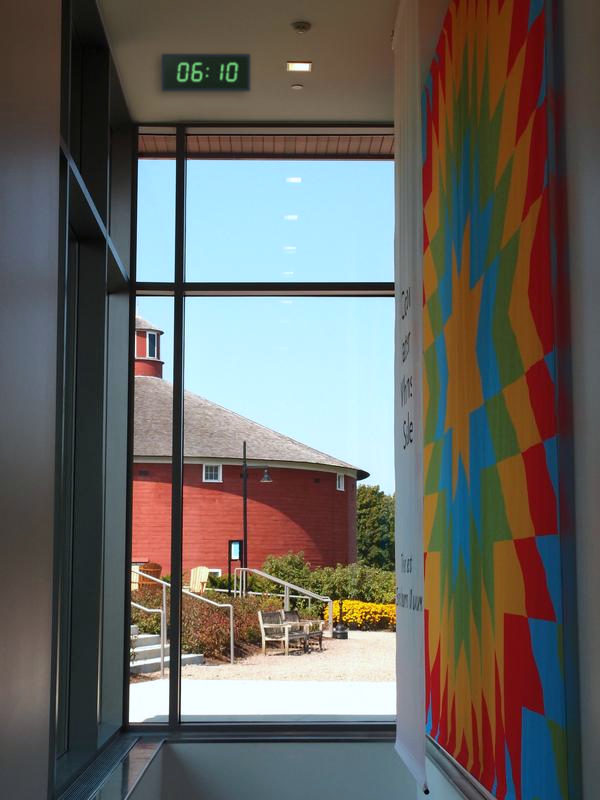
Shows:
6,10
